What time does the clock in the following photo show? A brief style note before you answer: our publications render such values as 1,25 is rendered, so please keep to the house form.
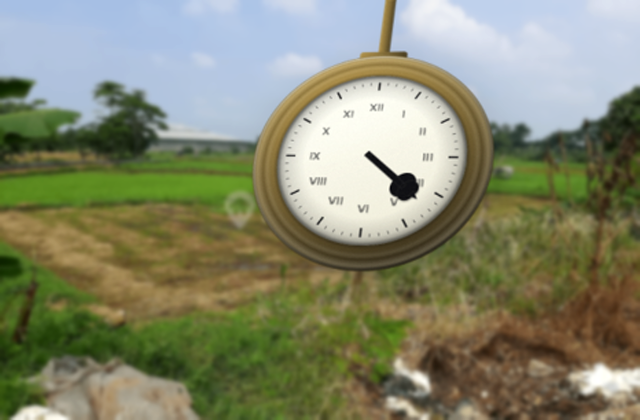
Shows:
4,22
